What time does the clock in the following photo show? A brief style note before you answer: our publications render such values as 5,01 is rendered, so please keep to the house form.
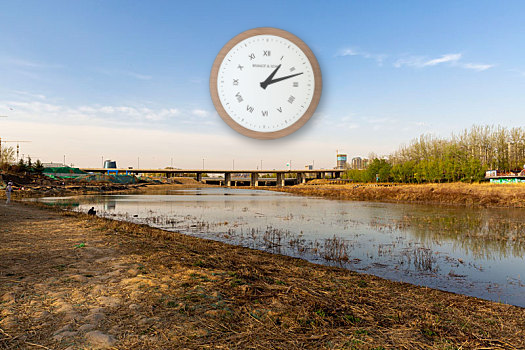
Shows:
1,12
